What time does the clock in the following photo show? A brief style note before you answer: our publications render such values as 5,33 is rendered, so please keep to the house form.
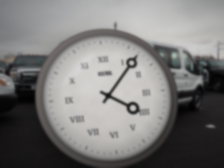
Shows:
4,07
